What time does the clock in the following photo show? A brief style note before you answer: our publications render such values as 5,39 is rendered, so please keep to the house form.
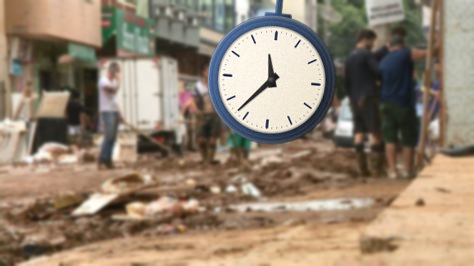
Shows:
11,37
